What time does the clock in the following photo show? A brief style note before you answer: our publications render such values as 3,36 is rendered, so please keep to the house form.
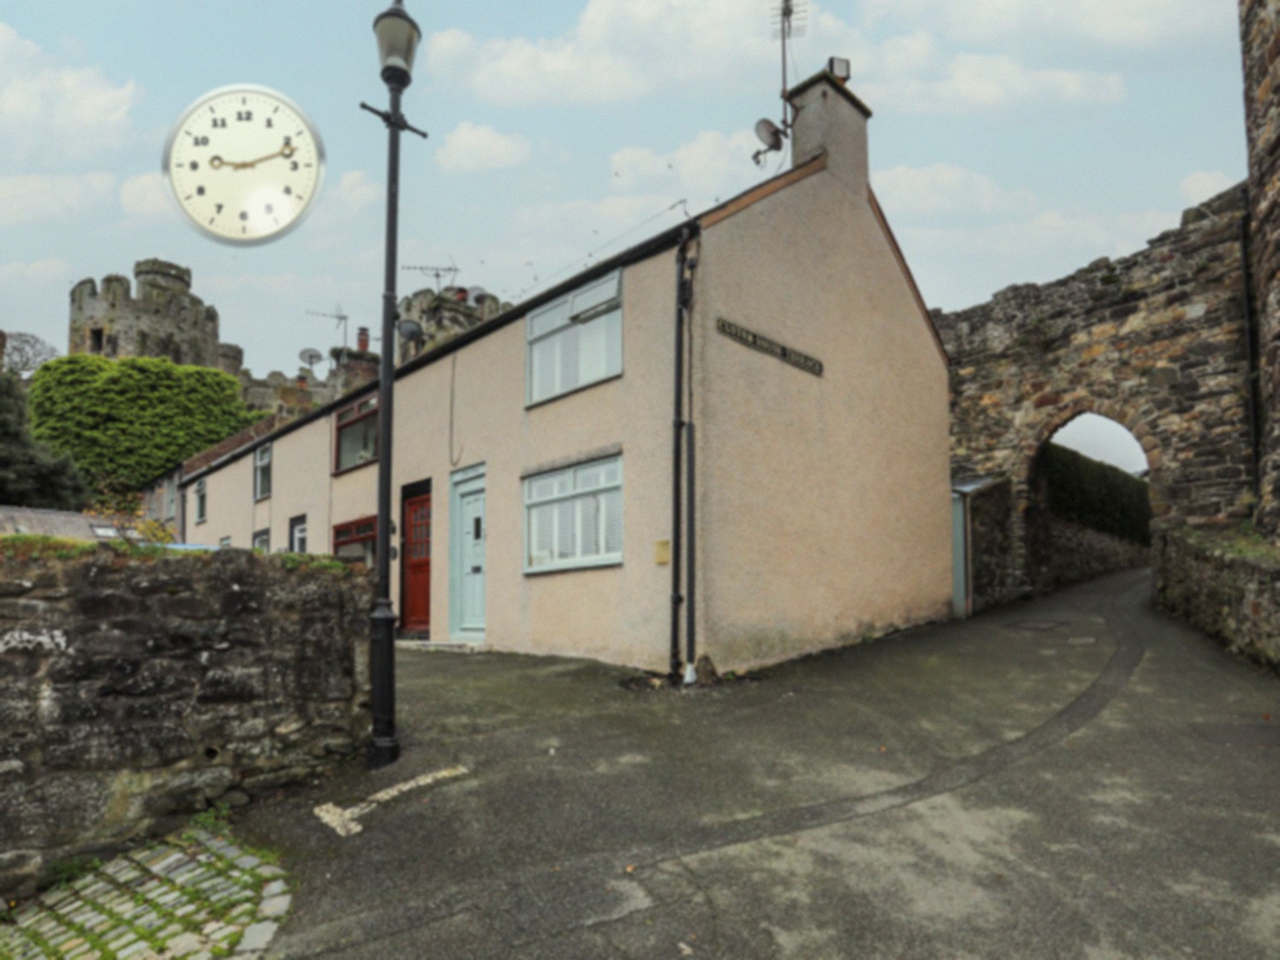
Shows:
9,12
